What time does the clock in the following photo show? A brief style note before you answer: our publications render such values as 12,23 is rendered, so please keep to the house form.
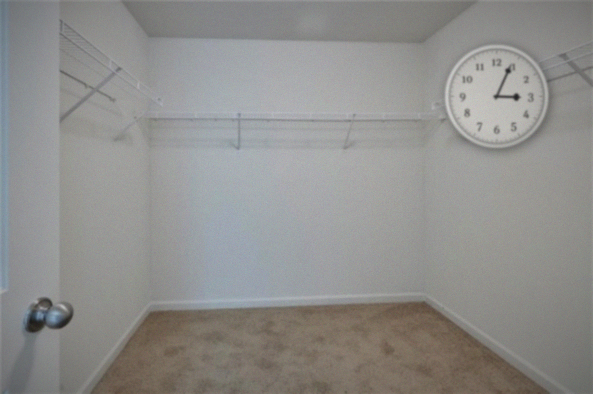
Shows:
3,04
